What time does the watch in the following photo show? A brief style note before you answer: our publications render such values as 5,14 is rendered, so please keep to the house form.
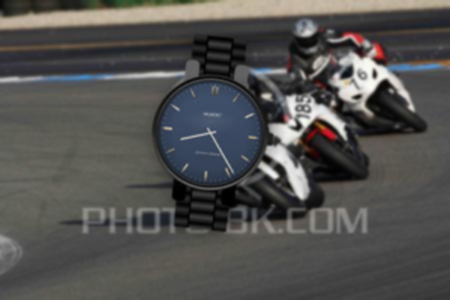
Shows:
8,24
